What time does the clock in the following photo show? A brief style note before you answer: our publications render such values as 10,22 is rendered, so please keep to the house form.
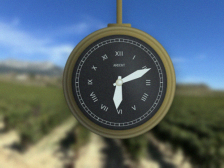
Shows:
6,11
